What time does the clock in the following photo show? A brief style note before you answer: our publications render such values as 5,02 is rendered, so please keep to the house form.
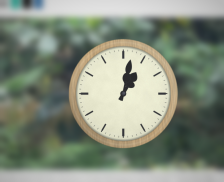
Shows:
1,02
